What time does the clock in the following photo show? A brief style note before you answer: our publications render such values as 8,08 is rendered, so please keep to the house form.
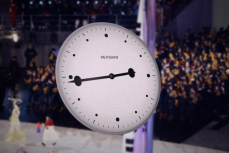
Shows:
2,44
